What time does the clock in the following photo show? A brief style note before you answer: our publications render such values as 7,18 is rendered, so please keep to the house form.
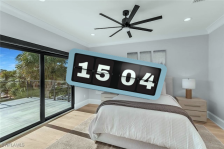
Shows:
15,04
